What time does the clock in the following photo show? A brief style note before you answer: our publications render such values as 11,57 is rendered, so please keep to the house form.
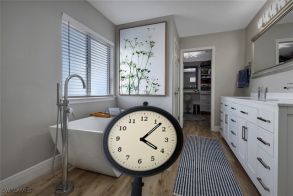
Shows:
4,07
